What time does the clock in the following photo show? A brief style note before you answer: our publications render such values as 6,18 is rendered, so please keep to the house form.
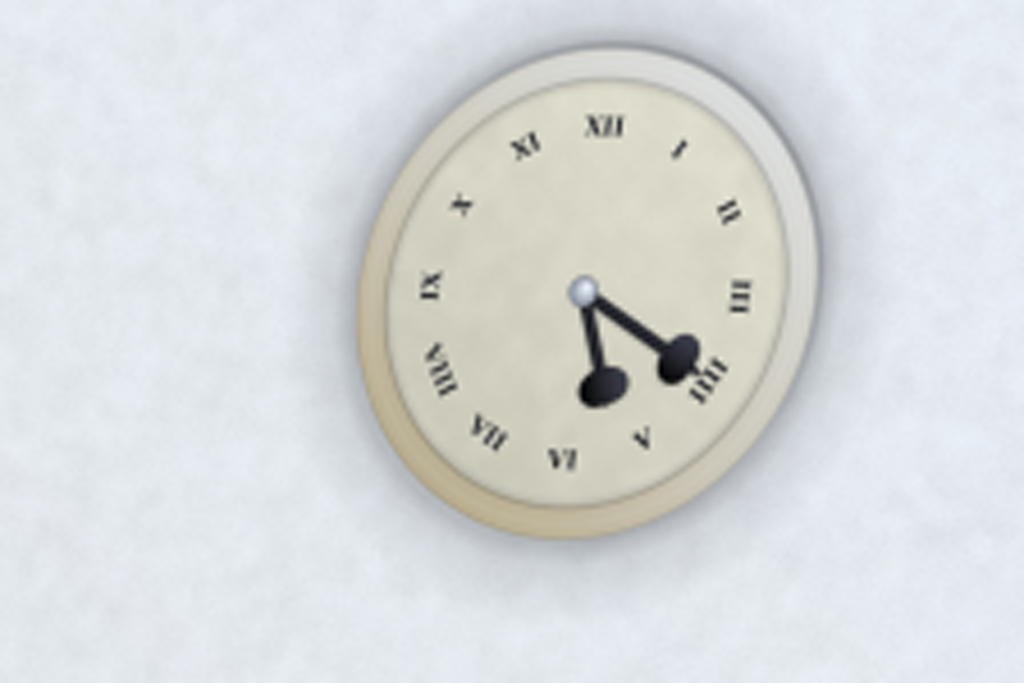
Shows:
5,20
